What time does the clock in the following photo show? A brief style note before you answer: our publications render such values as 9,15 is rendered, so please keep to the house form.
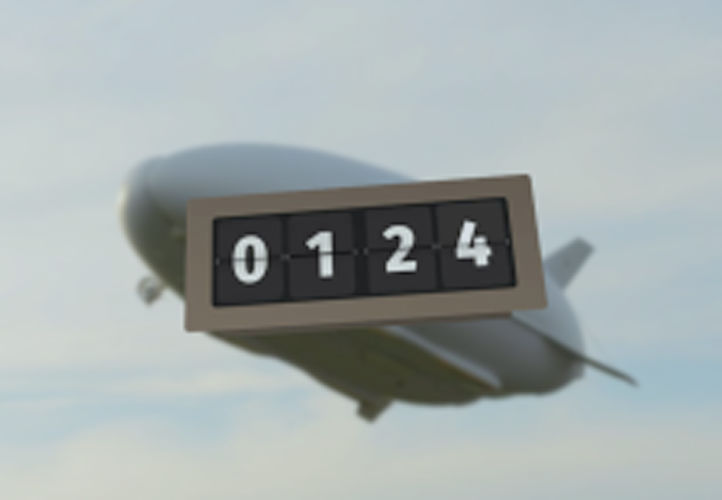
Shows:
1,24
